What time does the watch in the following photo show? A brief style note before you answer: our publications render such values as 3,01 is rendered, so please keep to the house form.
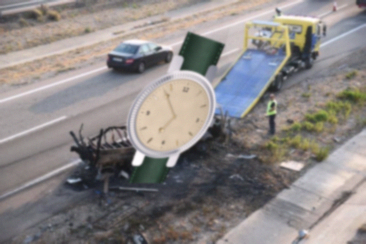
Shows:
6,53
